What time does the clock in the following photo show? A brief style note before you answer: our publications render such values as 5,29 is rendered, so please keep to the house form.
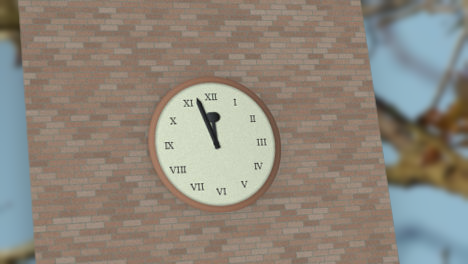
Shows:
11,57
